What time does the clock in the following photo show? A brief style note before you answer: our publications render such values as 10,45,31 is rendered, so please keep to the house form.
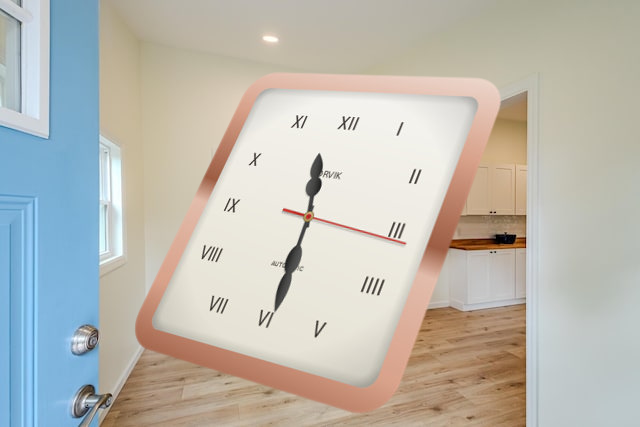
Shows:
11,29,16
